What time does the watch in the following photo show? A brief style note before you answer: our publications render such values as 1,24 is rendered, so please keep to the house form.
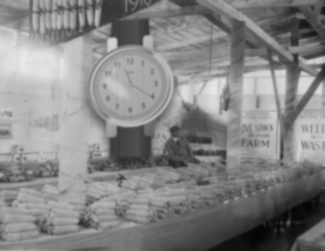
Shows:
11,21
